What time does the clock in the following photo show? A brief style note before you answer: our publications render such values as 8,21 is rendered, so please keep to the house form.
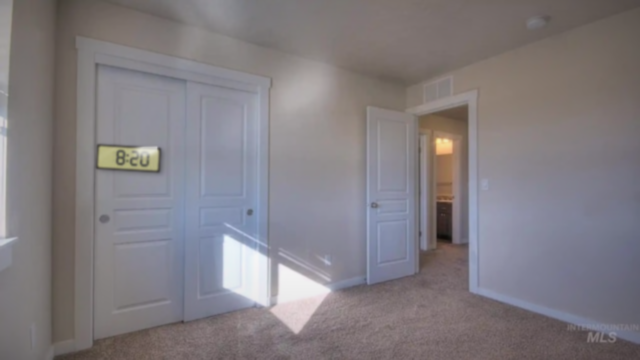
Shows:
8,20
